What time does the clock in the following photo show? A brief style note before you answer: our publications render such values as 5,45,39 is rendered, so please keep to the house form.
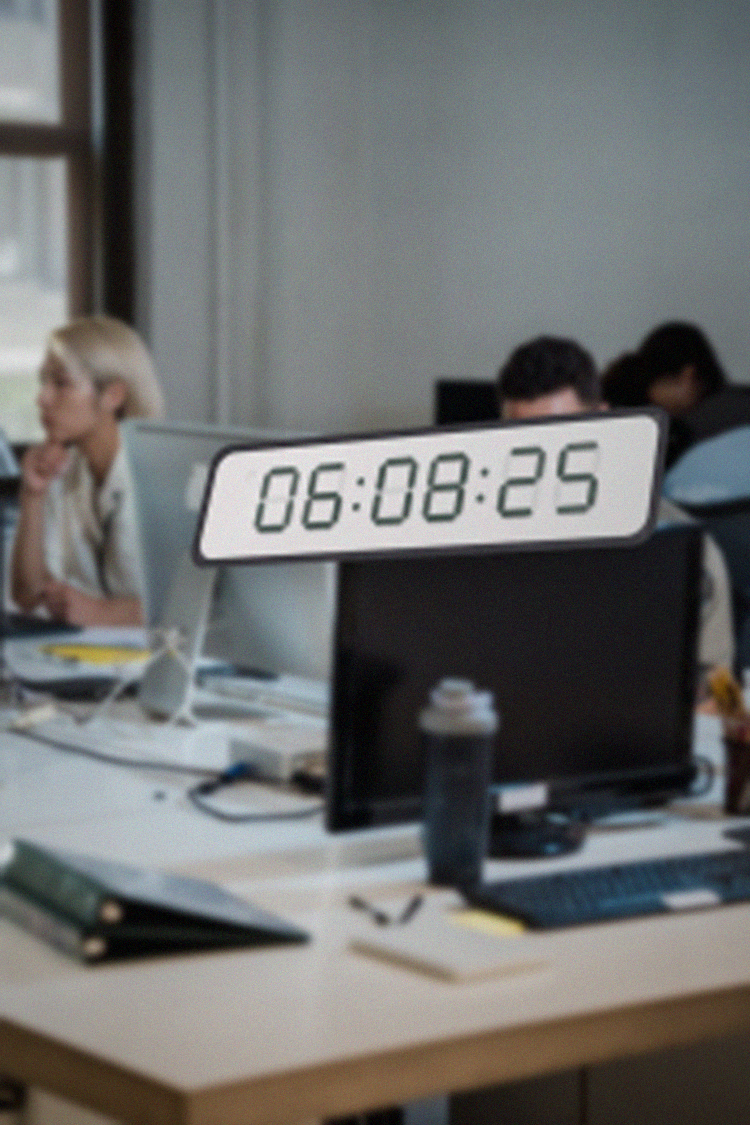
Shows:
6,08,25
